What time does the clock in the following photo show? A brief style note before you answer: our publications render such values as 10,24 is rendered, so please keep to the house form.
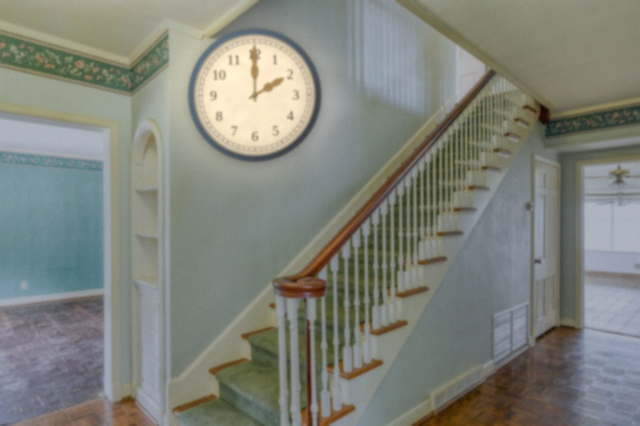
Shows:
2,00
